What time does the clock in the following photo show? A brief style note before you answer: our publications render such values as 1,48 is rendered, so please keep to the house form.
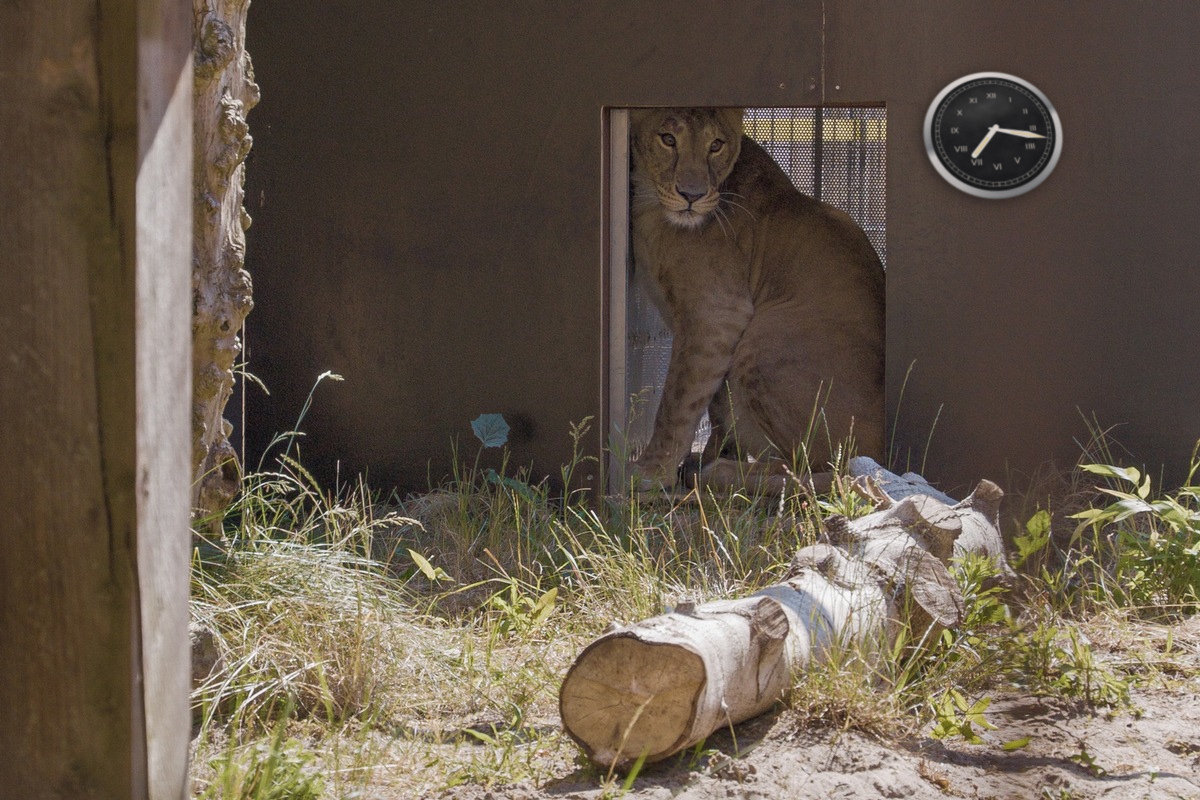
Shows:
7,17
